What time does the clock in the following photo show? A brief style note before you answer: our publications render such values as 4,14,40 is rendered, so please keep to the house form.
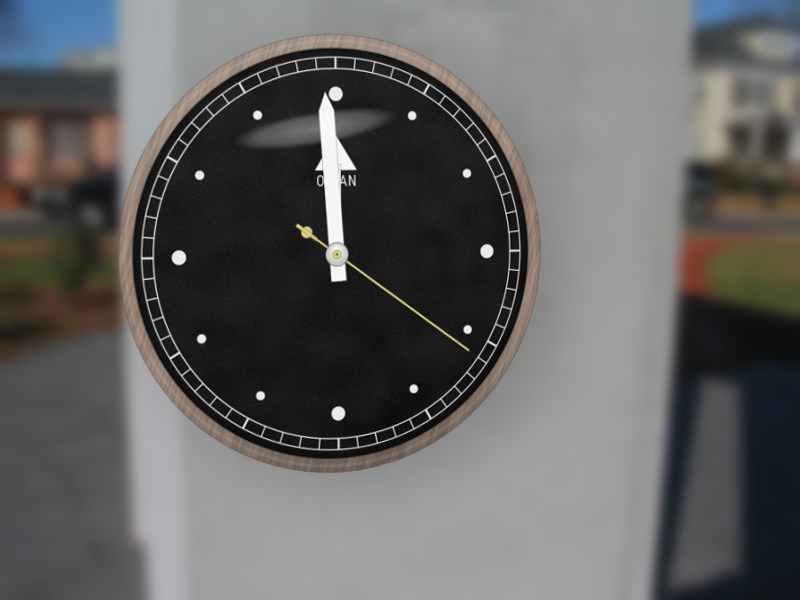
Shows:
11,59,21
